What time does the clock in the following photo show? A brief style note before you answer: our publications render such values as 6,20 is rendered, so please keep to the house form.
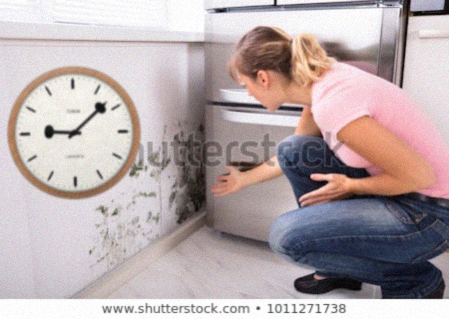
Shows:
9,08
